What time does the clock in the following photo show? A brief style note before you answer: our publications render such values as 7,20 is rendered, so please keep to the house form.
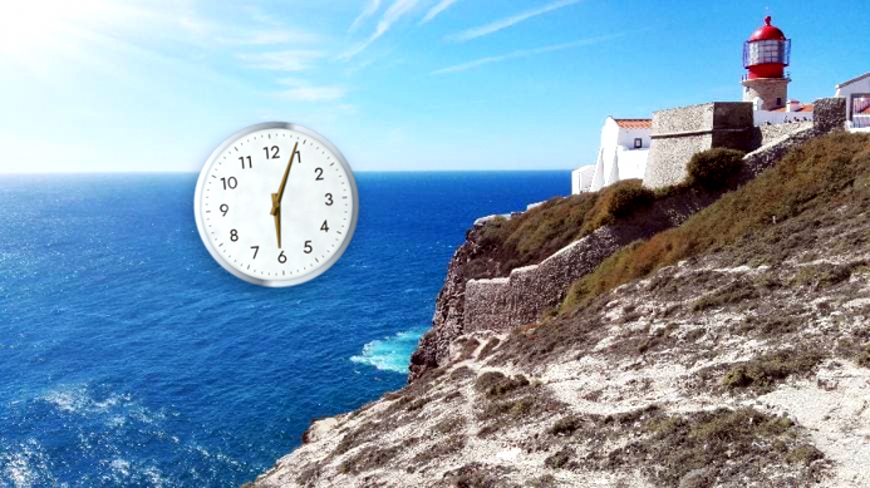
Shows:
6,04
